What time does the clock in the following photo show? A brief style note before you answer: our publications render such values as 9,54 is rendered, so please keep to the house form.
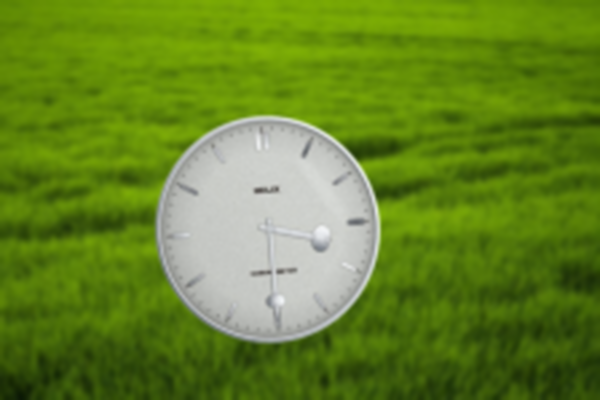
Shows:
3,30
